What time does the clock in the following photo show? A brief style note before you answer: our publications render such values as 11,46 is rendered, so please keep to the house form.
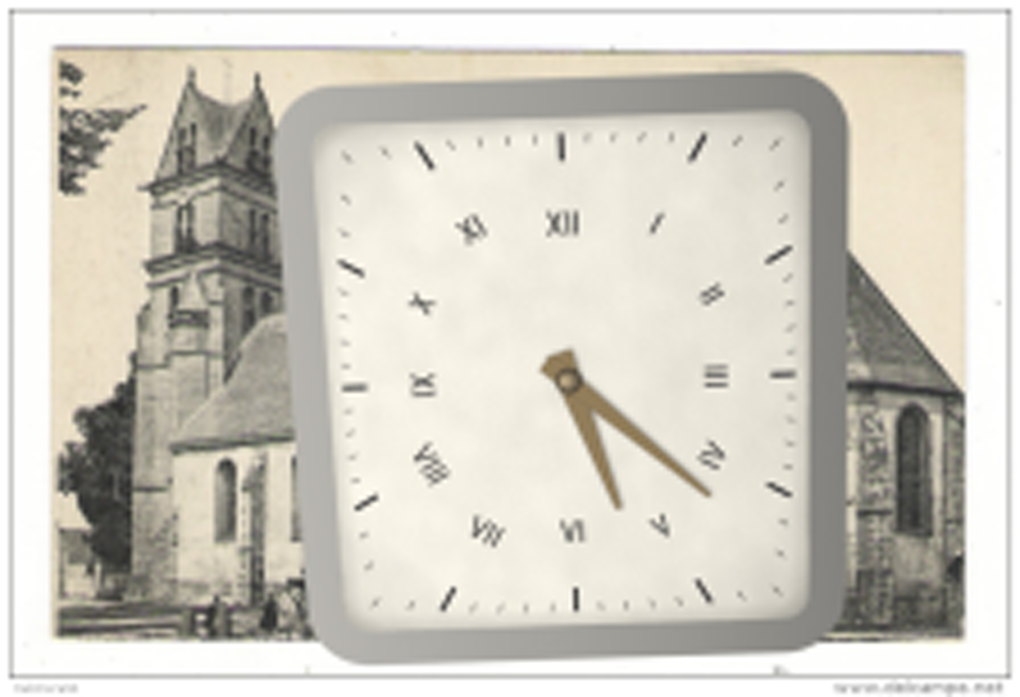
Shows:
5,22
